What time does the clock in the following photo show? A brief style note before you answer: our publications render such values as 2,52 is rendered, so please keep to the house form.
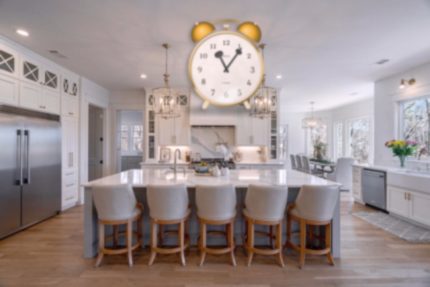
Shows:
11,06
